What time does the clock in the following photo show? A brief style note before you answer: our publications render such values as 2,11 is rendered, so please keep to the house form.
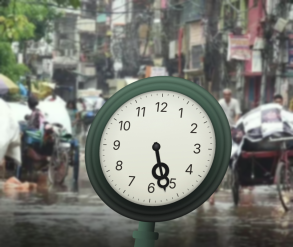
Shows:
5,27
